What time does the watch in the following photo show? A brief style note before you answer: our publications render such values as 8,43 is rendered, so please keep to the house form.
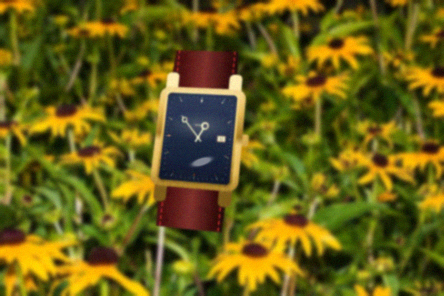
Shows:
12,53
